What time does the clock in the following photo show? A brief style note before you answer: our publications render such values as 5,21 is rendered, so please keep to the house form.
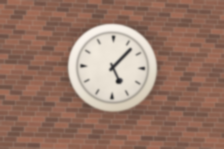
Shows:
5,07
